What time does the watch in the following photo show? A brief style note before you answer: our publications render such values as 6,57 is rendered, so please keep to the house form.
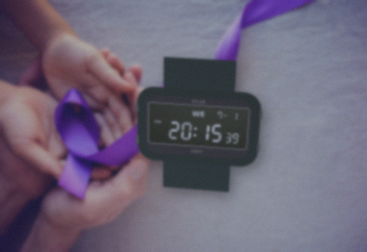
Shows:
20,15
